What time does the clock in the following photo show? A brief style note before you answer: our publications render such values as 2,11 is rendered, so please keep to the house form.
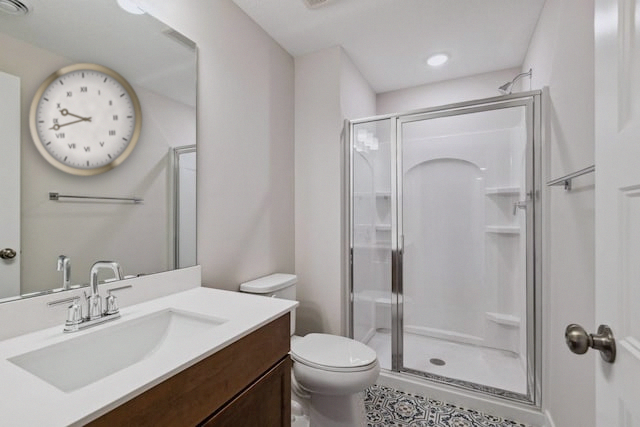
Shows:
9,43
